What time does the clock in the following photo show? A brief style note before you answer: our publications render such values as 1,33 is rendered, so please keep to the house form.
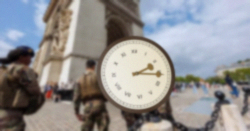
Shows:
2,16
